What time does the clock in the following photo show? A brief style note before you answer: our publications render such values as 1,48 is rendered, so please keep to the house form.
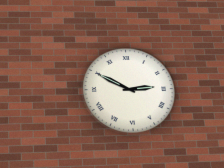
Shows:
2,50
